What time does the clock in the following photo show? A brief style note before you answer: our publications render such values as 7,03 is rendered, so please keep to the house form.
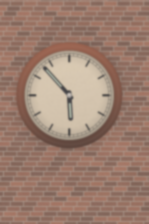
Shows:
5,53
